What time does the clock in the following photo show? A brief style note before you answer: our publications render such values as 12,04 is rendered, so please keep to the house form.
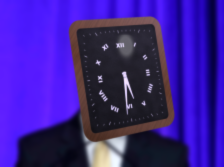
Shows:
5,31
